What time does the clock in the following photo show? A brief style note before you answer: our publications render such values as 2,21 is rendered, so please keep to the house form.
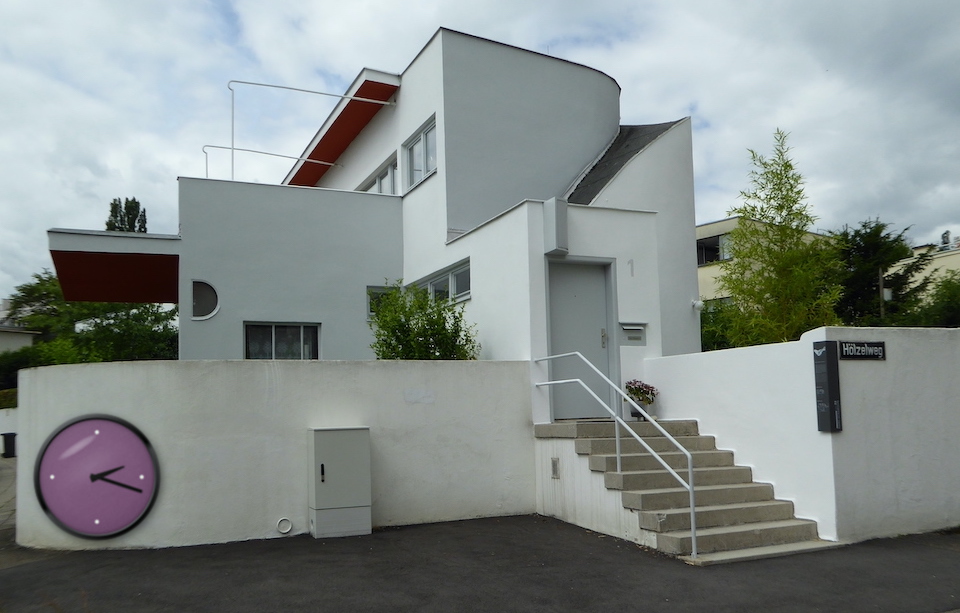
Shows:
2,18
